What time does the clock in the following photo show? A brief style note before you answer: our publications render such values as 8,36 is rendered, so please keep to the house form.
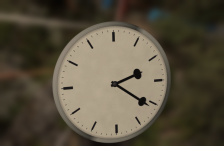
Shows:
2,21
